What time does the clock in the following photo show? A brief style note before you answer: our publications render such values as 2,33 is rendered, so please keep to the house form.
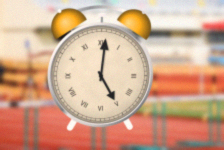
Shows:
5,01
